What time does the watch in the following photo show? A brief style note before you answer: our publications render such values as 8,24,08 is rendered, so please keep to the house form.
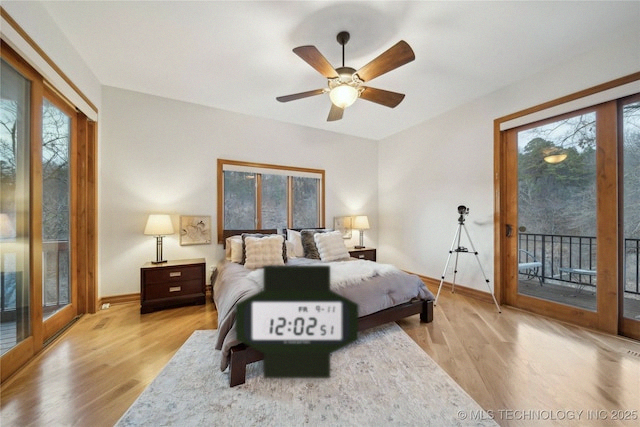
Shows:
12,02,51
